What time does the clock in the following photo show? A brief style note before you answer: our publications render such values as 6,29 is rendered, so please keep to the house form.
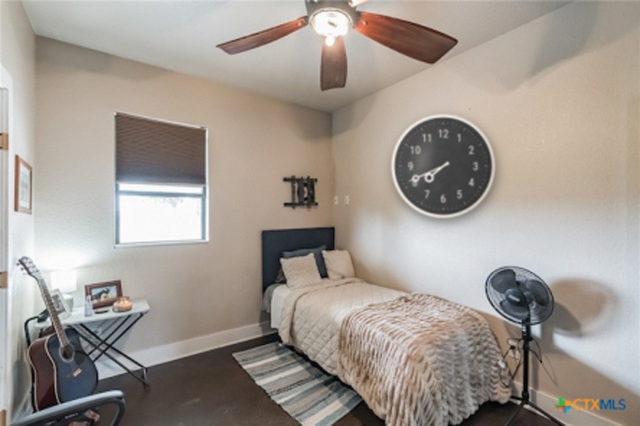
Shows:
7,41
